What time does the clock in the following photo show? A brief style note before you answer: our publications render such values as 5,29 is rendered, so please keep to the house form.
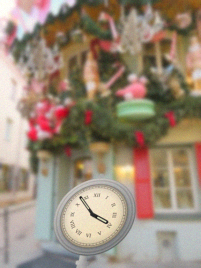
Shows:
3,53
